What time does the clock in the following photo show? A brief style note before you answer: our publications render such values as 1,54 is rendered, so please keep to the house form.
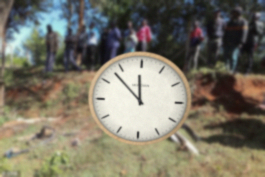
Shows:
11,53
